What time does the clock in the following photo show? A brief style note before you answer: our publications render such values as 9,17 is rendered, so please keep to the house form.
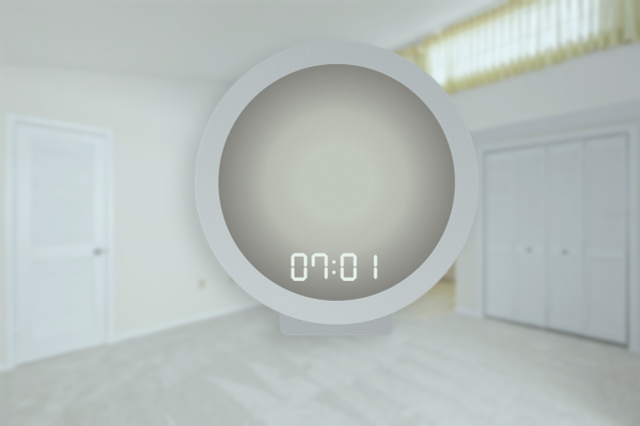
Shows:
7,01
